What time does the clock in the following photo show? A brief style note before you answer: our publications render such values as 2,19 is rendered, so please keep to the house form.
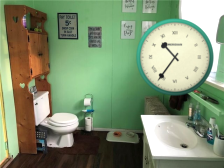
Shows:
10,36
